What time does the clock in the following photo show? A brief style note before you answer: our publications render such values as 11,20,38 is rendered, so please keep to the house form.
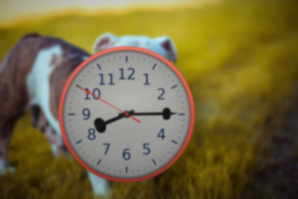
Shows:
8,14,50
